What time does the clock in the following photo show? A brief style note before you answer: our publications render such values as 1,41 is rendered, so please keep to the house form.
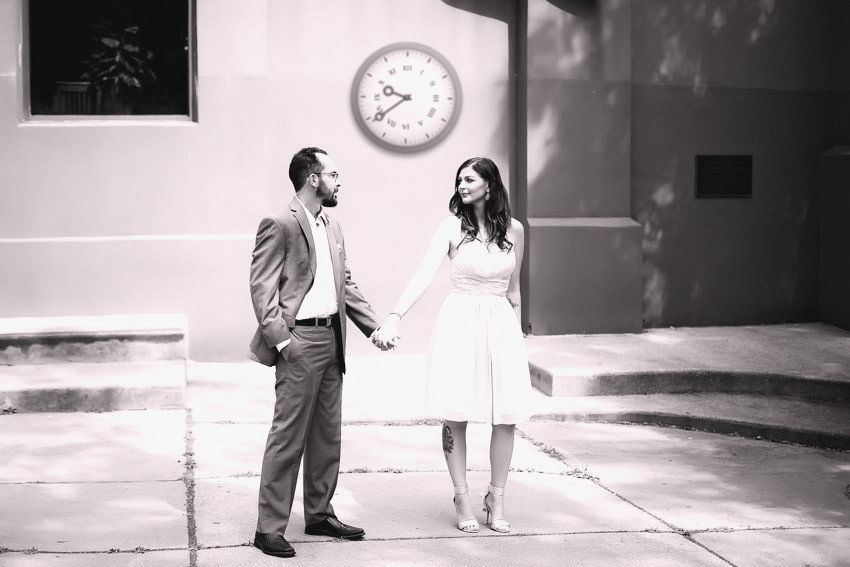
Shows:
9,39
